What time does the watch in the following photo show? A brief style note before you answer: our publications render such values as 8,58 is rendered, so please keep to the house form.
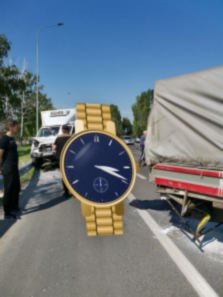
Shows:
3,19
